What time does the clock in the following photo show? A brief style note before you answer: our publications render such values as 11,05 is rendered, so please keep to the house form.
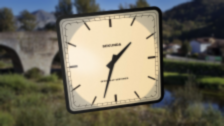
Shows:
1,33
